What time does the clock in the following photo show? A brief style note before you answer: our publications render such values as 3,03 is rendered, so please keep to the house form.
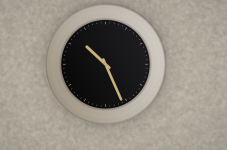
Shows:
10,26
